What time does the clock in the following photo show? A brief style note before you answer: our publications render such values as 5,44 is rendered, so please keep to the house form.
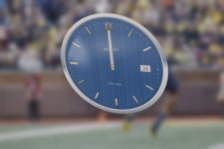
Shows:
12,00
